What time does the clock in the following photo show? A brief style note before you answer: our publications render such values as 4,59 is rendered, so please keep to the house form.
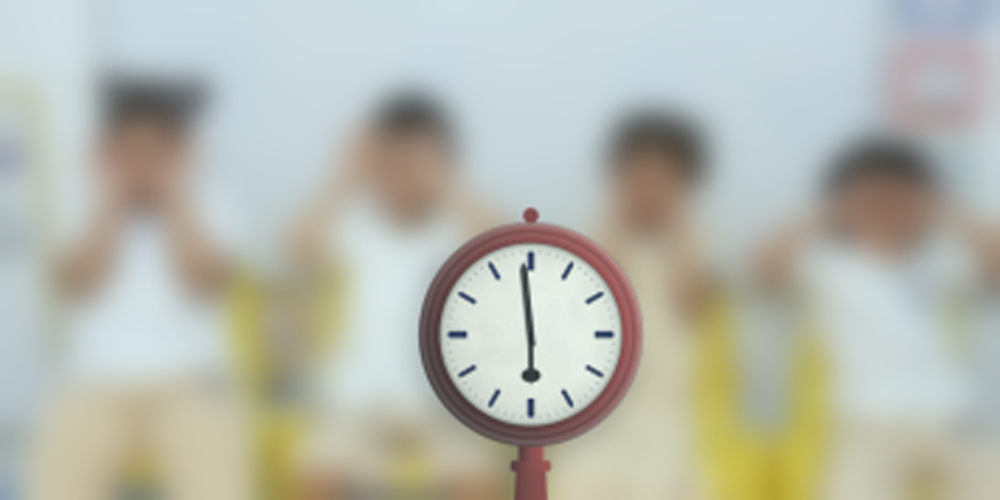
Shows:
5,59
